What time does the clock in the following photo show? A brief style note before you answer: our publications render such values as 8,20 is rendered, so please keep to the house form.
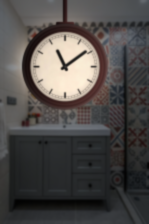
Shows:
11,09
